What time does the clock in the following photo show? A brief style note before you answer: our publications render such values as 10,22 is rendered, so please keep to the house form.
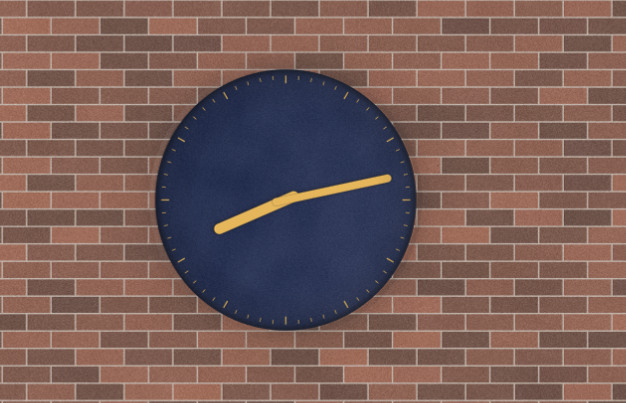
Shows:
8,13
